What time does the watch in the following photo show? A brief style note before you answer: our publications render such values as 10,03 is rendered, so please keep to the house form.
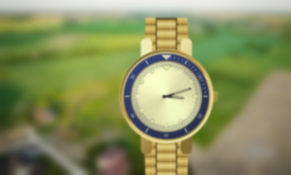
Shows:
3,12
